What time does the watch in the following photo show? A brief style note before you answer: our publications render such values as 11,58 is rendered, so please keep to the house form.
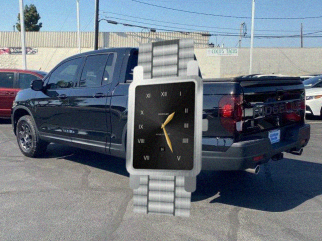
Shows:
1,26
